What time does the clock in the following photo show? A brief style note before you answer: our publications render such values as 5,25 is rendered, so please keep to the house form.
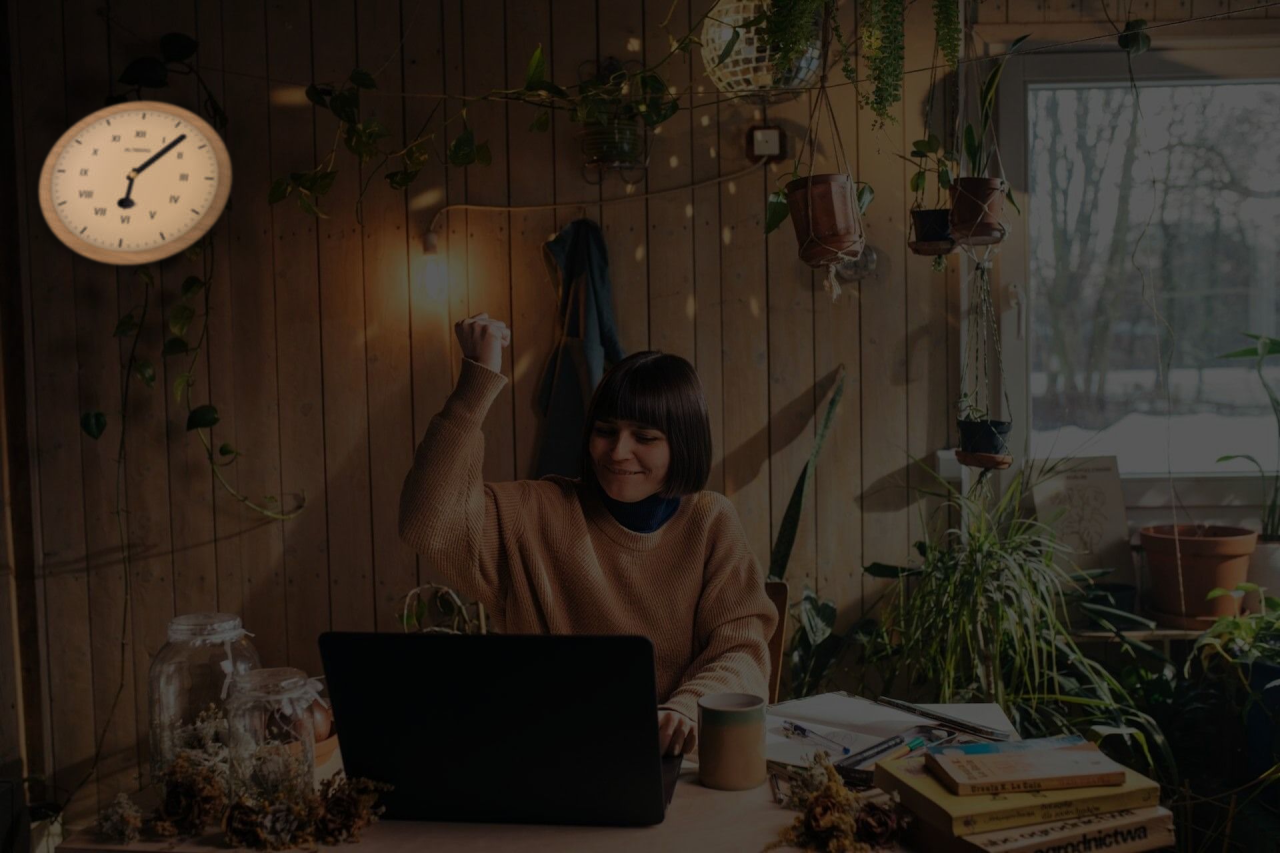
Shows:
6,07
